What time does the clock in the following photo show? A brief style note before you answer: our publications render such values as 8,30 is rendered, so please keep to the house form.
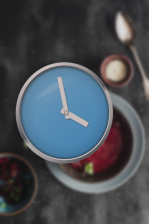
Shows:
3,58
